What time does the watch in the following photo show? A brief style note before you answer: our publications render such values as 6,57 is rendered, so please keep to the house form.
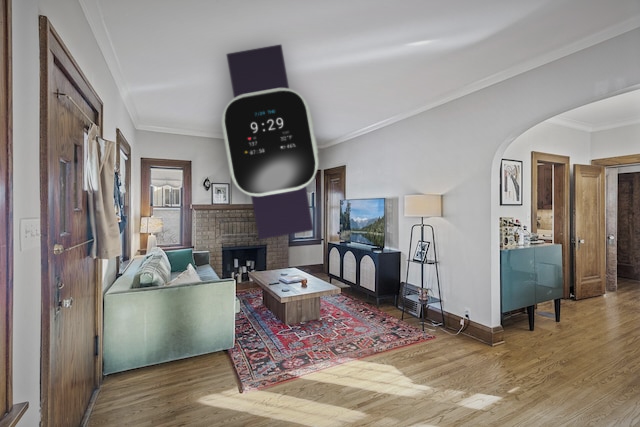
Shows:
9,29
